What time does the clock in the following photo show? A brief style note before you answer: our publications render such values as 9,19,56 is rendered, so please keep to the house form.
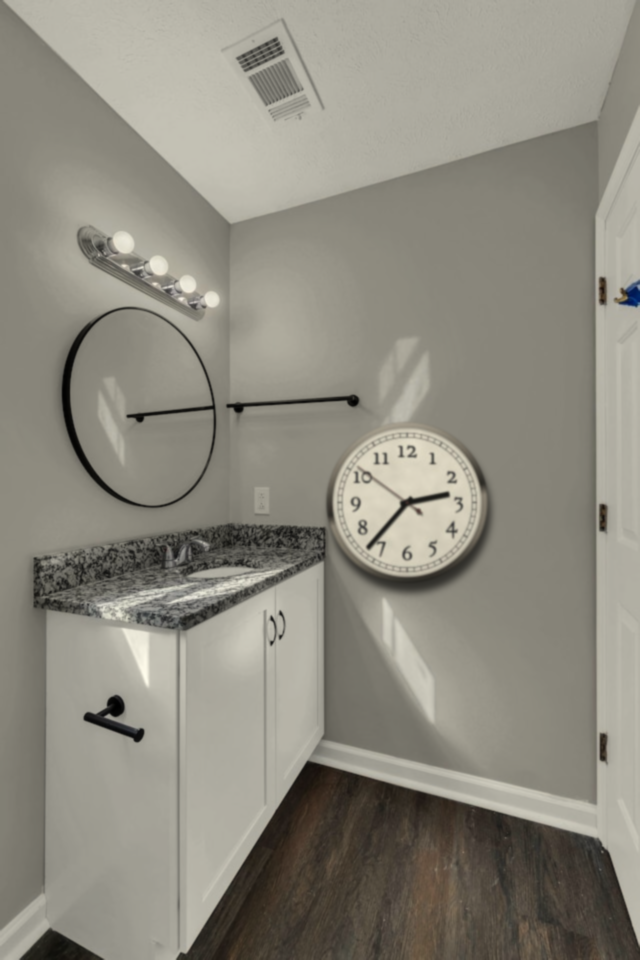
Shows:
2,36,51
